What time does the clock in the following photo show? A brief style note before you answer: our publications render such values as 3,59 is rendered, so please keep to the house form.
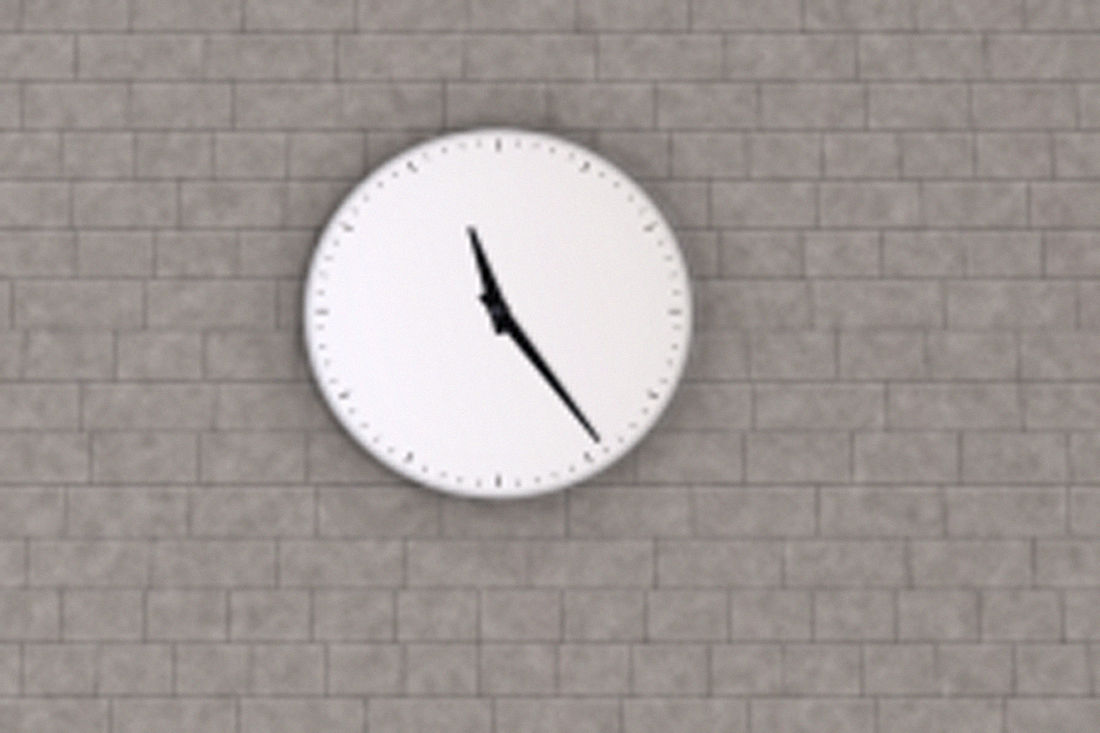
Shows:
11,24
